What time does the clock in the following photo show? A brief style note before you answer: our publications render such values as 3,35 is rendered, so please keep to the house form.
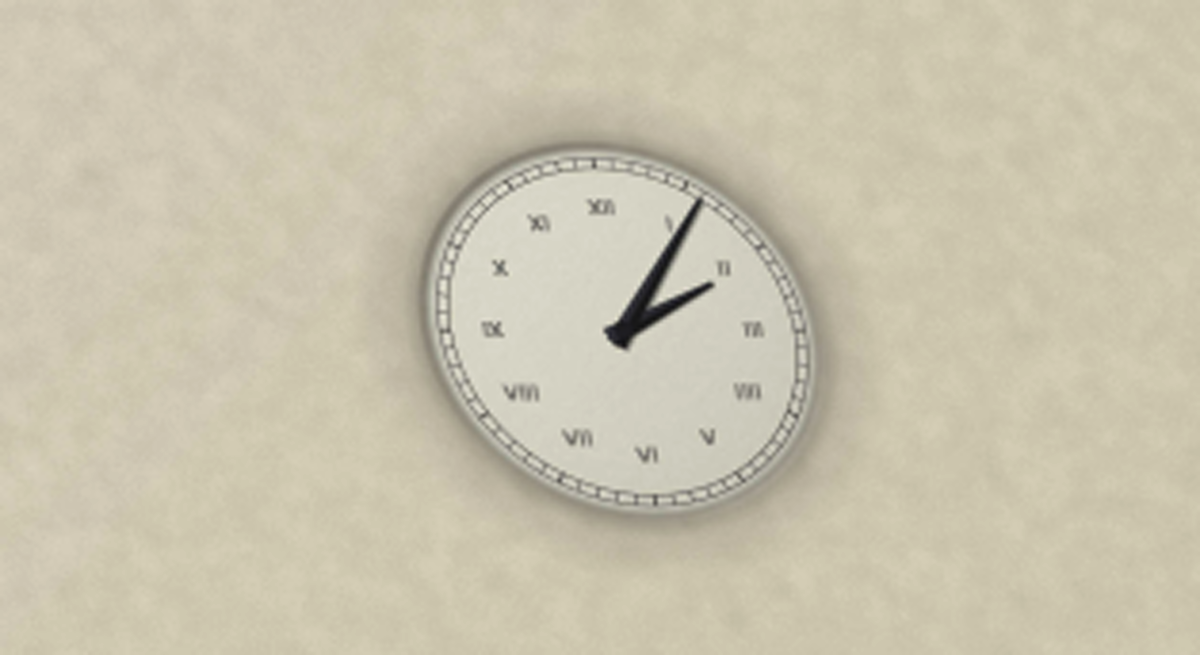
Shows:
2,06
